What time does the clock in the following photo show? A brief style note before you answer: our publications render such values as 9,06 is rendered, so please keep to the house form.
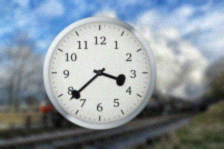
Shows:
3,38
